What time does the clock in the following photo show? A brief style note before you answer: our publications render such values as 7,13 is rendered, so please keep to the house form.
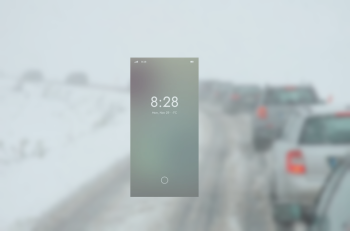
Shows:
8,28
